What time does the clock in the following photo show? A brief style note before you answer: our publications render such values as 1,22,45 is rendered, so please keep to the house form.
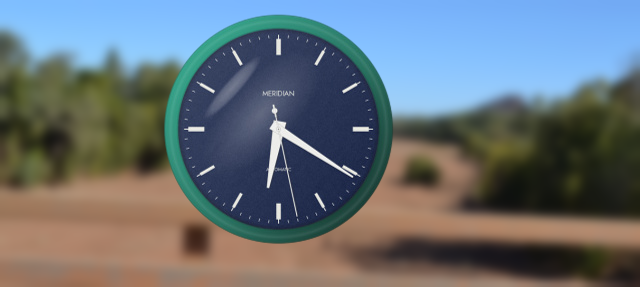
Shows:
6,20,28
